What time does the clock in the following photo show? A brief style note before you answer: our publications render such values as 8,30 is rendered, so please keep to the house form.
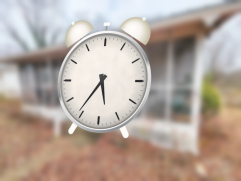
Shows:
5,36
